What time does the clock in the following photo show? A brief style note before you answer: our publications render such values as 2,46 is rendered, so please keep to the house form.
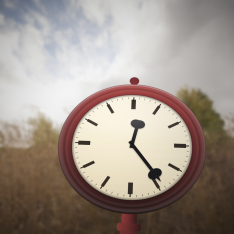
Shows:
12,24
